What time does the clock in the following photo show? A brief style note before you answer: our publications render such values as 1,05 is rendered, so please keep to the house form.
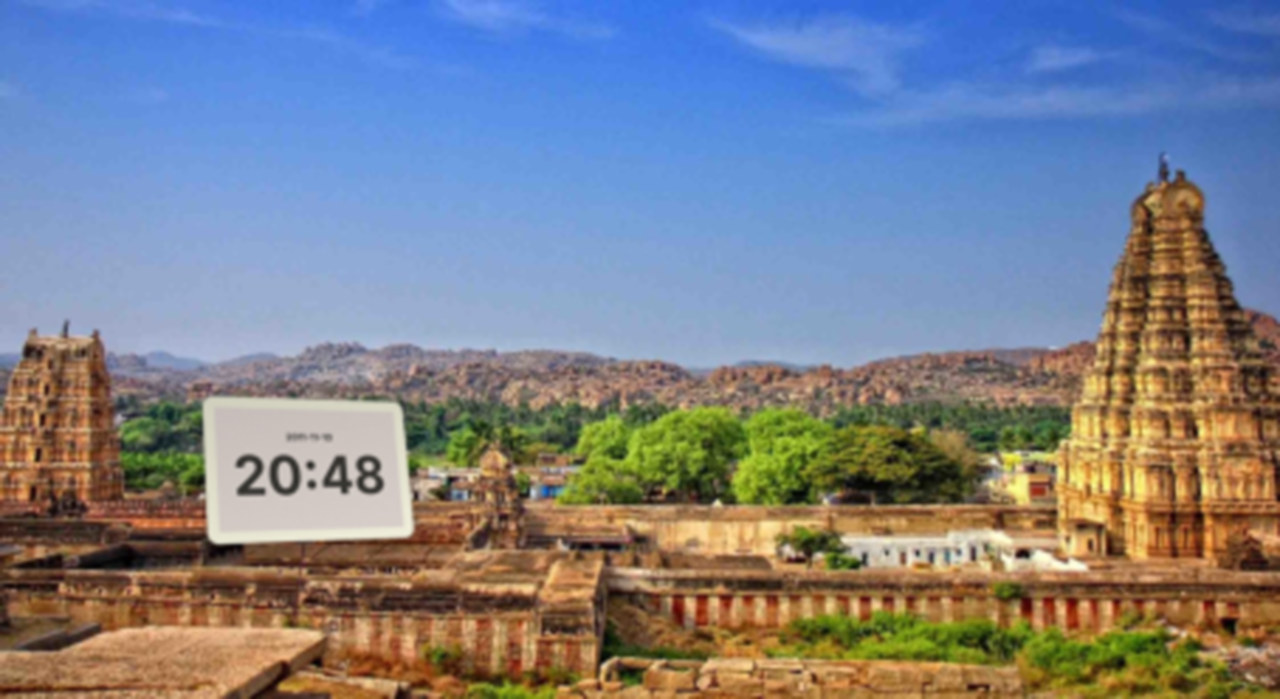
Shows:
20,48
